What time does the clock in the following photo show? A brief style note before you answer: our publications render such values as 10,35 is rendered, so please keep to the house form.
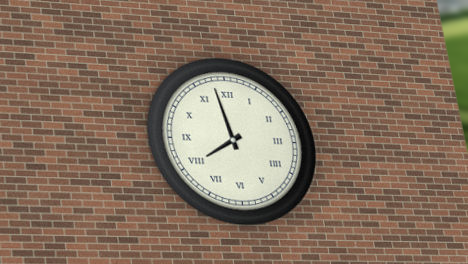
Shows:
7,58
